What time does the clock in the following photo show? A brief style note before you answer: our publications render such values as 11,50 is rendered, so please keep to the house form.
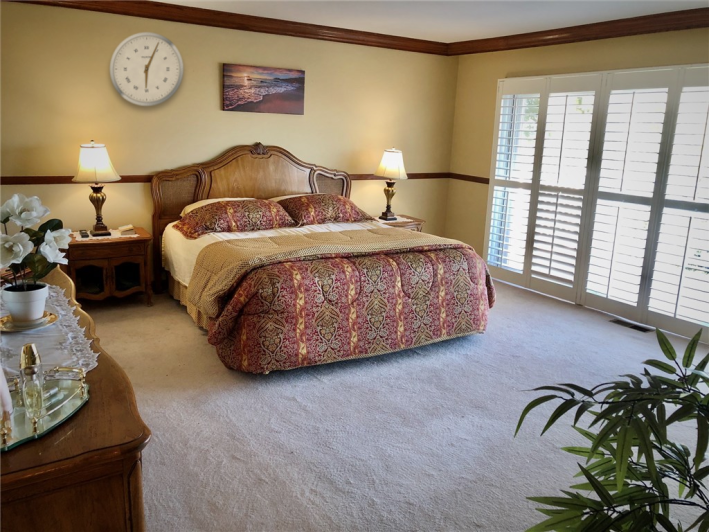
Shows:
6,04
